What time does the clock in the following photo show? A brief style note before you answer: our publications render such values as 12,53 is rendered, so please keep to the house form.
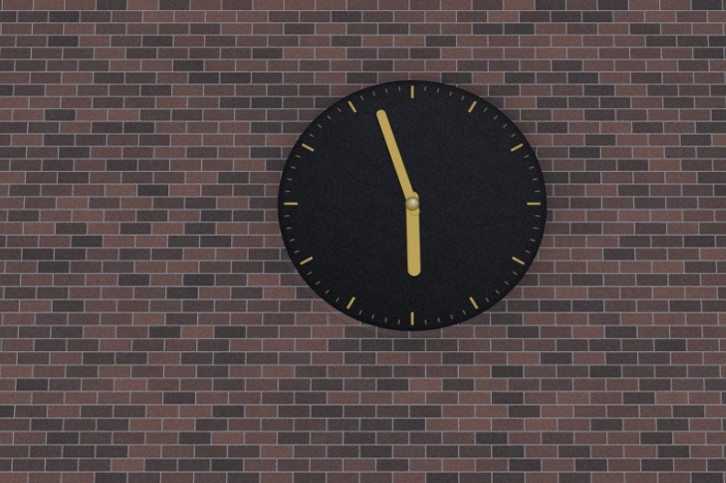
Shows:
5,57
